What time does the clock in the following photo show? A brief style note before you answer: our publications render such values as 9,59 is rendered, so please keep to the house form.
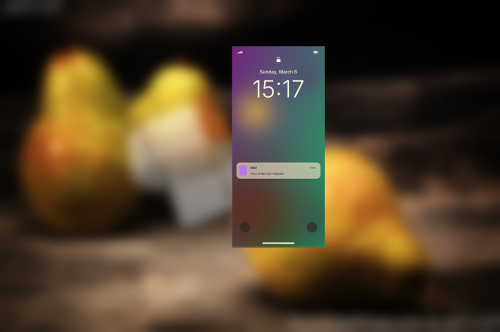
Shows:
15,17
